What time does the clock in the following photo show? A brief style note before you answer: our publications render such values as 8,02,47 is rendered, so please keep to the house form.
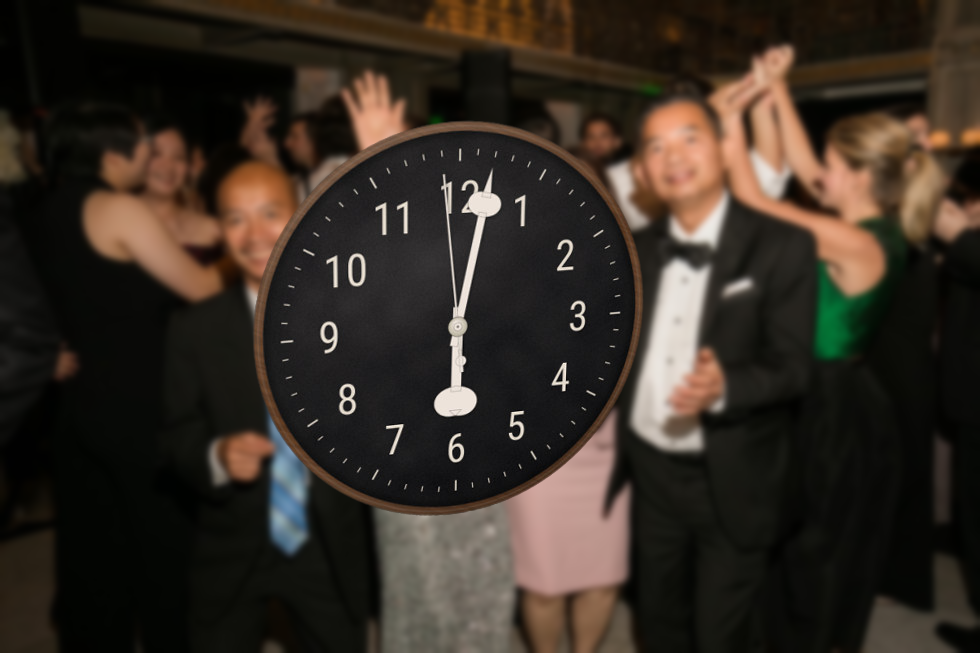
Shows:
6,01,59
